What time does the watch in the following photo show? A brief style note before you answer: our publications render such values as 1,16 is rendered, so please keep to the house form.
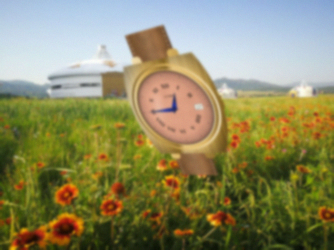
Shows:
12,45
